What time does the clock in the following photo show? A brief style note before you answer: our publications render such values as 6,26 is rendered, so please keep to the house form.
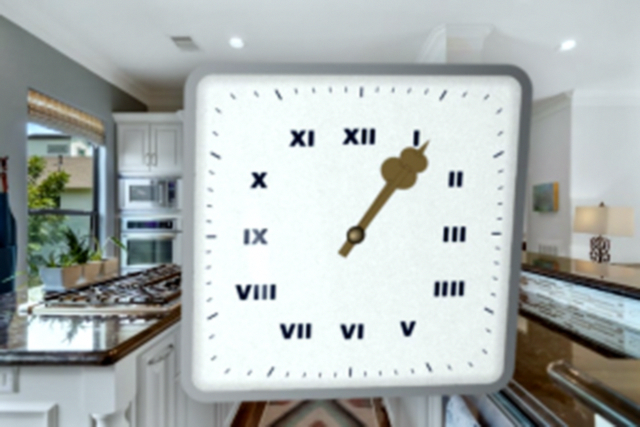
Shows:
1,06
